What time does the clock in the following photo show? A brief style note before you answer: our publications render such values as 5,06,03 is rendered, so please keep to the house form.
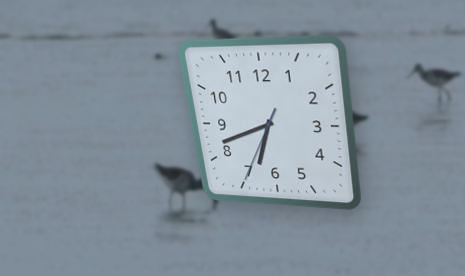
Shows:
6,41,35
